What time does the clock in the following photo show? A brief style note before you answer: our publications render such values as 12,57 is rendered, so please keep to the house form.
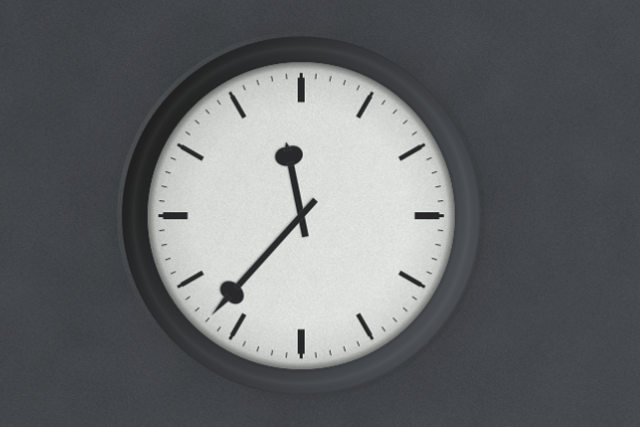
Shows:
11,37
